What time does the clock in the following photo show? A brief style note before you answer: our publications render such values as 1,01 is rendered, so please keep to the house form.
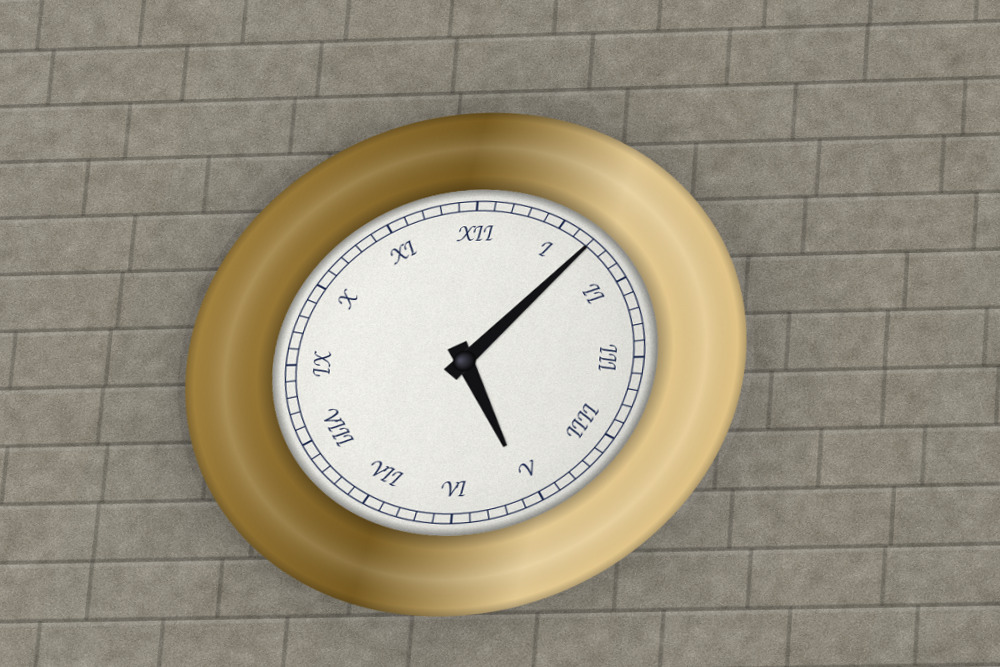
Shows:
5,07
